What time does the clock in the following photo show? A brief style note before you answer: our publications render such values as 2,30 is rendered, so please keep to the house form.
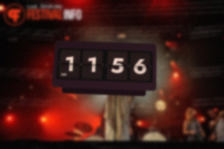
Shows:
11,56
